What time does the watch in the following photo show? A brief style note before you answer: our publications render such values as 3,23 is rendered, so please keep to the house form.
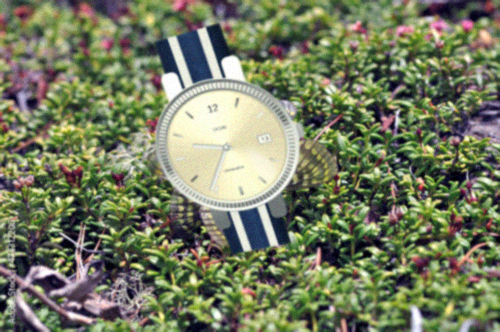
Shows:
9,36
